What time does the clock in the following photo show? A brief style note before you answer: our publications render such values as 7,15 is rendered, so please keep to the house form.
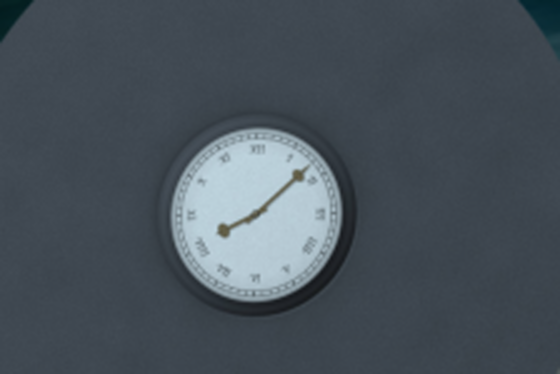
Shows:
8,08
